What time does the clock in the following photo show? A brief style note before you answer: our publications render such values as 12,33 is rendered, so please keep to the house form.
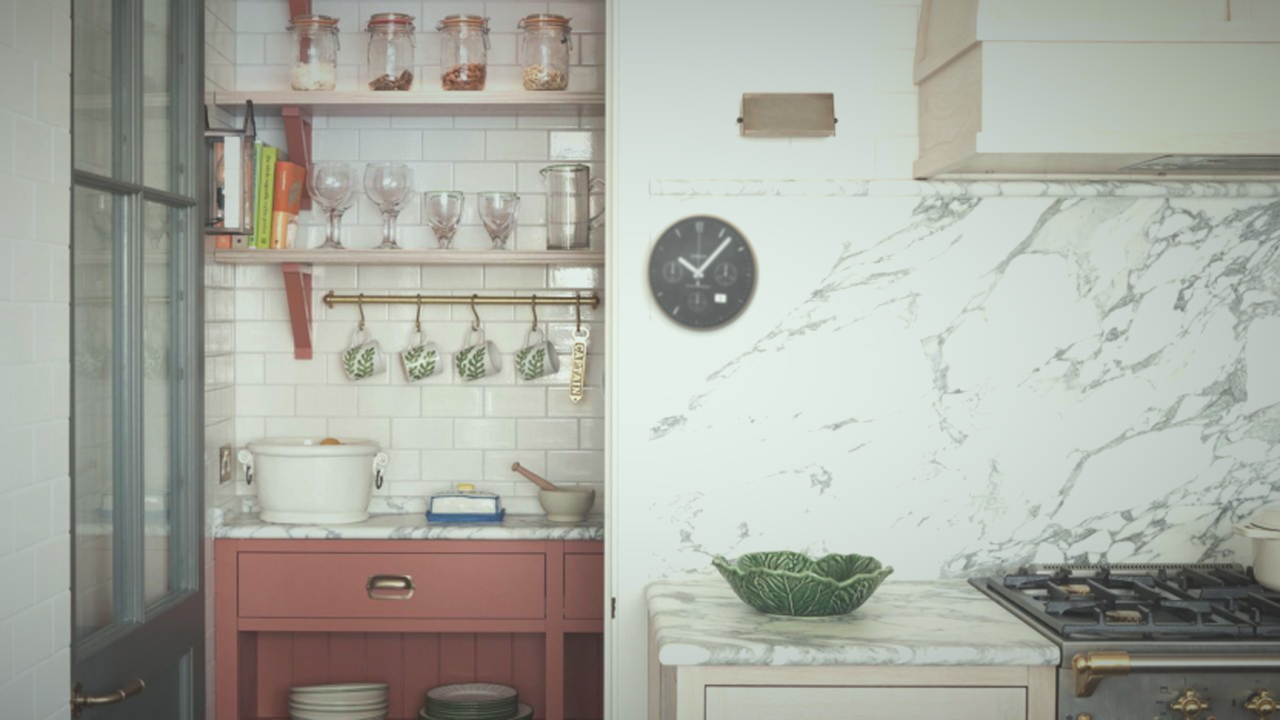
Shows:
10,07
